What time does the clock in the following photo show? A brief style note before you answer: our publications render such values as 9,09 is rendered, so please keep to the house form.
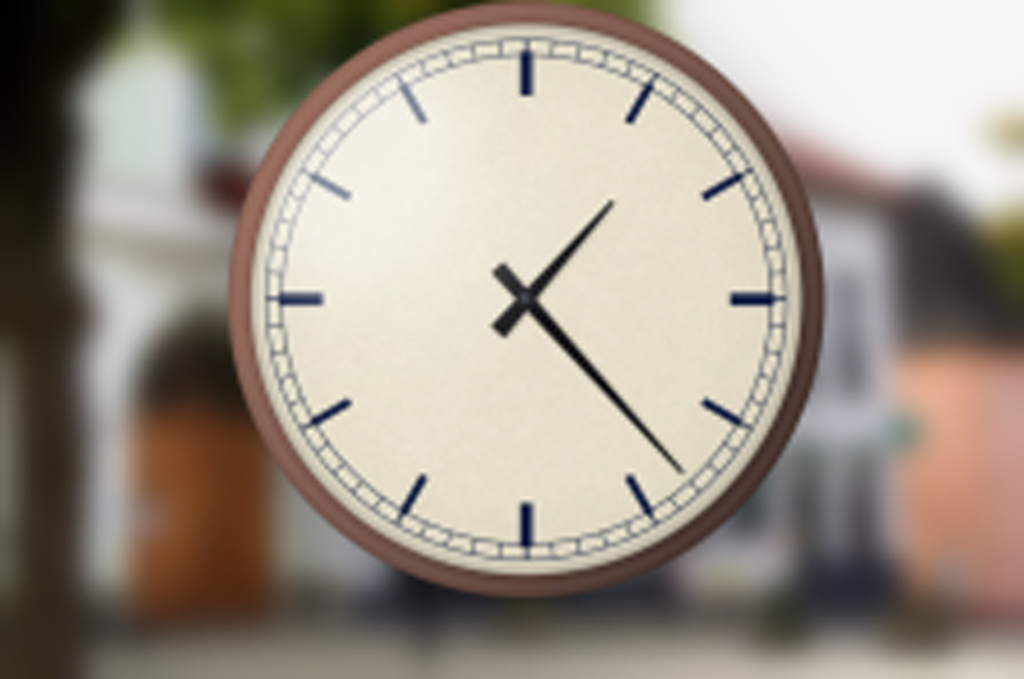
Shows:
1,23
